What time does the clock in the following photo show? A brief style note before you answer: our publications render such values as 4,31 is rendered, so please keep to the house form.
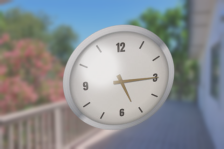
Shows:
5,15
